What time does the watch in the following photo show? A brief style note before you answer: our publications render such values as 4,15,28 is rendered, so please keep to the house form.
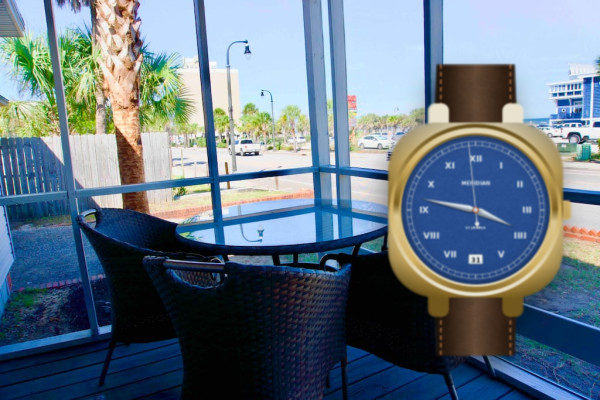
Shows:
3,46,59
